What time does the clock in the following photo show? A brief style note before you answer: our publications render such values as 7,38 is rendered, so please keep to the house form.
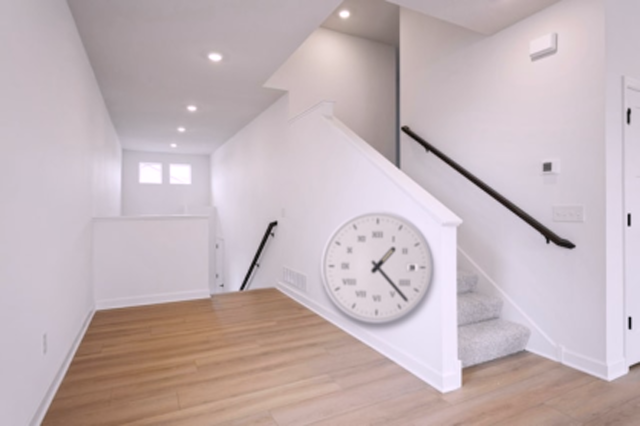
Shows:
1,23
